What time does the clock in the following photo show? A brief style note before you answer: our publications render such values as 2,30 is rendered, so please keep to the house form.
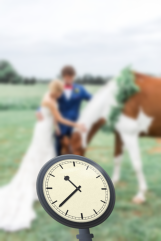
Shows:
10,38
